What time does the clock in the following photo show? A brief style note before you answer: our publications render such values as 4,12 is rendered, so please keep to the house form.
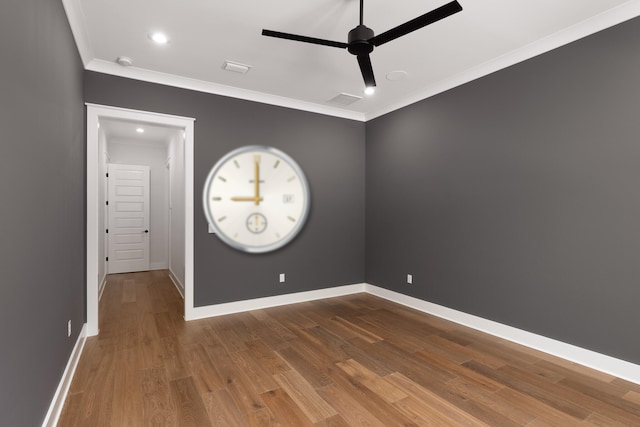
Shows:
9,00
